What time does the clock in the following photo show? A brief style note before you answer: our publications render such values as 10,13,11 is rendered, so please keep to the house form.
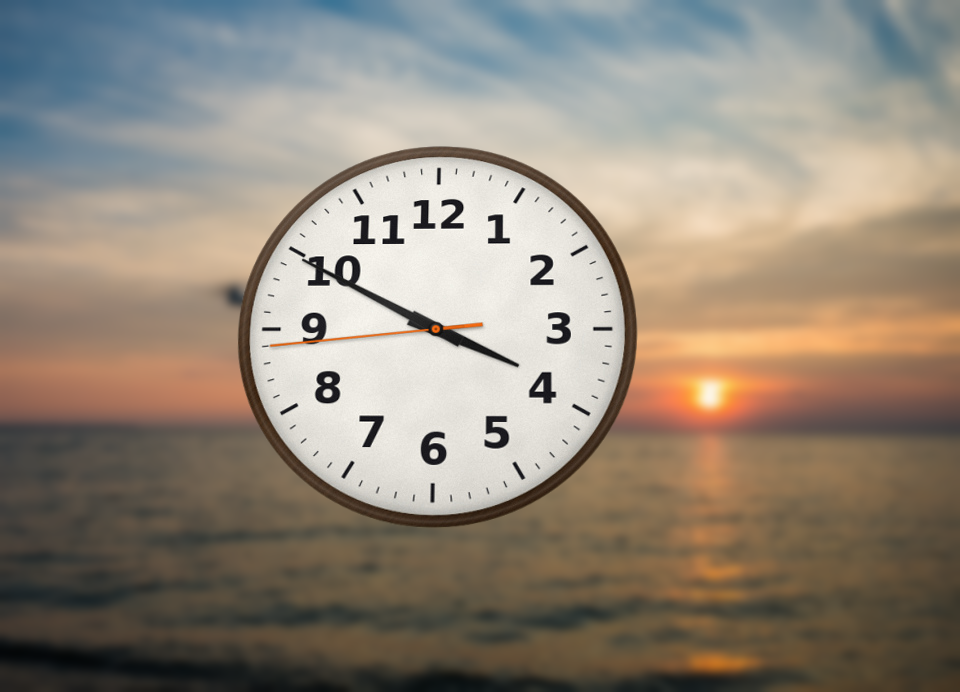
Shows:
3,49,44
